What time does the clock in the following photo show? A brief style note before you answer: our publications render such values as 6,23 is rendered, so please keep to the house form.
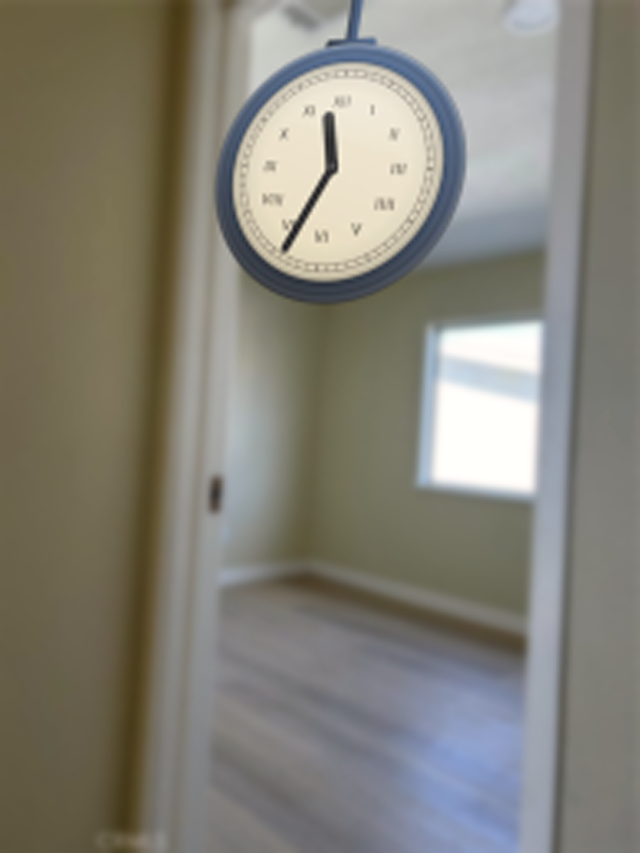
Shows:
11,34
